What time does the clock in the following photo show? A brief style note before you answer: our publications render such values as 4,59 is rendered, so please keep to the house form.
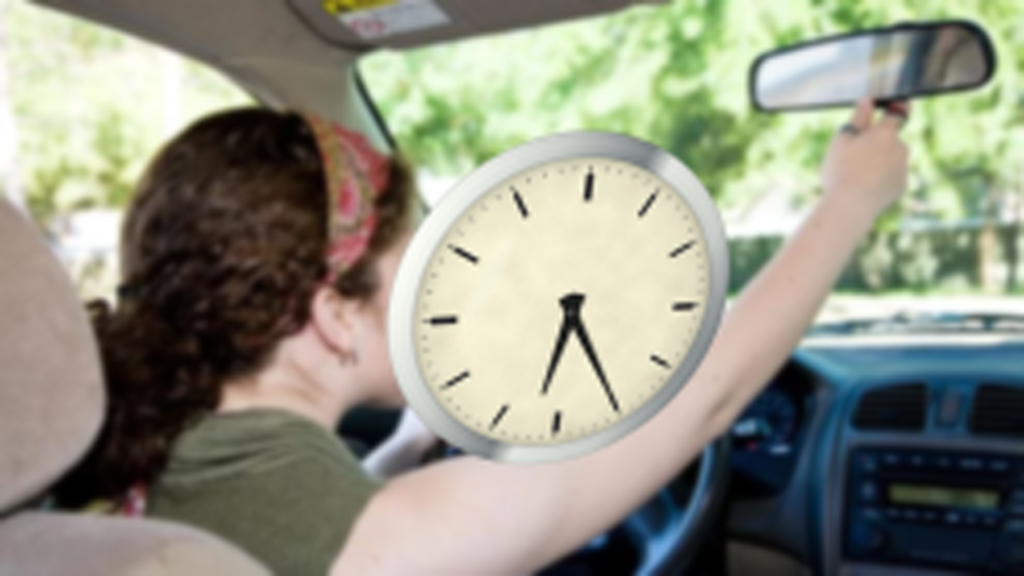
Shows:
6,25
